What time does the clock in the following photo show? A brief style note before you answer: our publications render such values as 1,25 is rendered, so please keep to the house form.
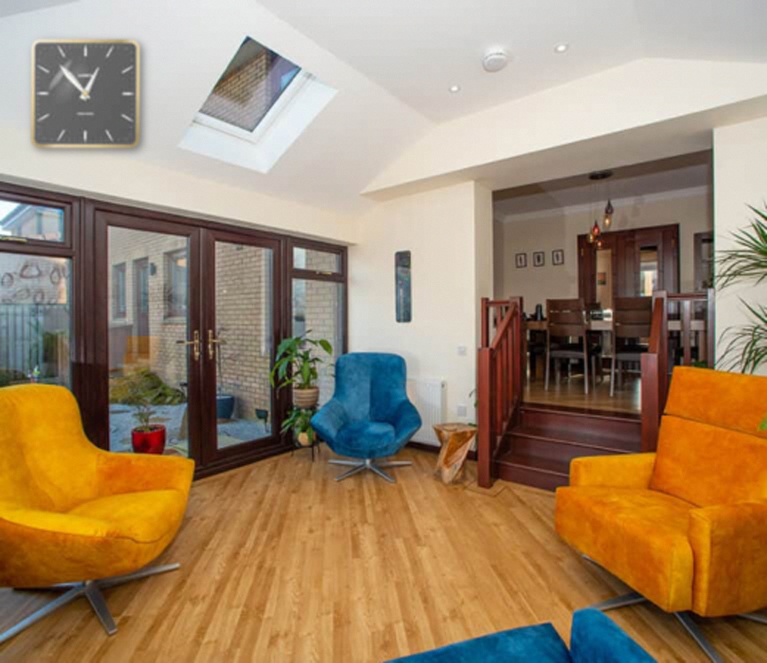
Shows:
12,53
